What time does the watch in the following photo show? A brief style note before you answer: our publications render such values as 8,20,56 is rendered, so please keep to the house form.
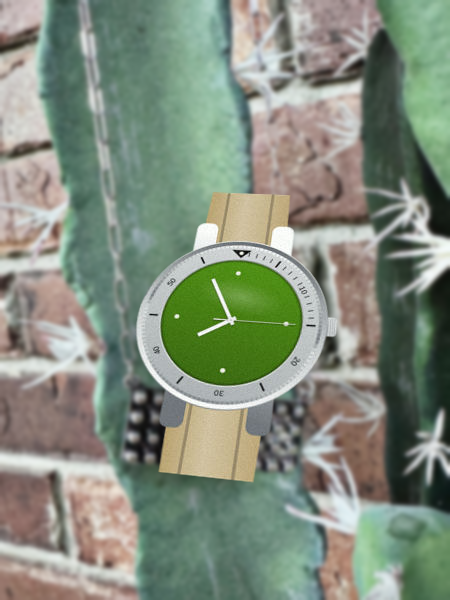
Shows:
7,55,15
